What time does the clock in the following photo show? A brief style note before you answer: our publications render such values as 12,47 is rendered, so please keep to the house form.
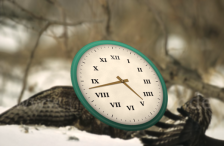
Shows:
4,43
